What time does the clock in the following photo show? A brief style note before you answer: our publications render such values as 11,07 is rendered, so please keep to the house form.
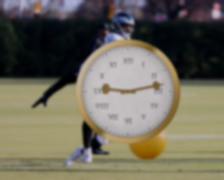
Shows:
9,13
